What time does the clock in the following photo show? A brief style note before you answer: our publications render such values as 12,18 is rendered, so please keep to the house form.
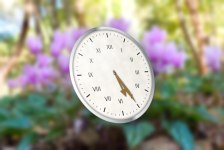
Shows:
5,25
